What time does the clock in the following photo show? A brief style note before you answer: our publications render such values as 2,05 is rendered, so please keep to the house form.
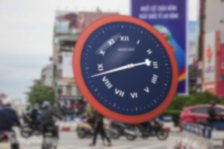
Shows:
2,43
